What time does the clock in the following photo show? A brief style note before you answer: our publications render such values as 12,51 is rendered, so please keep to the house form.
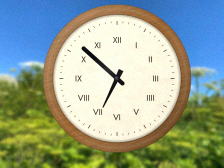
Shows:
6,52
